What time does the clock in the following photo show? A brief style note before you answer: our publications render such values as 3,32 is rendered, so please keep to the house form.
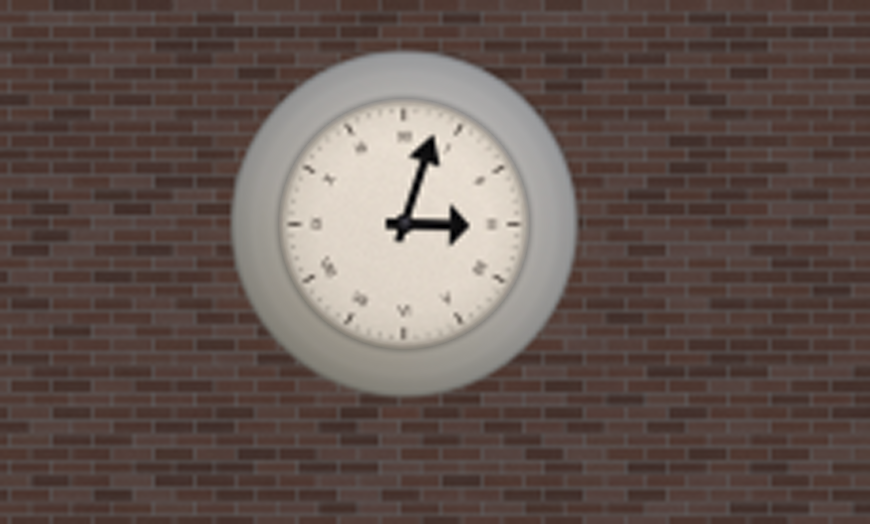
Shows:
3,03
